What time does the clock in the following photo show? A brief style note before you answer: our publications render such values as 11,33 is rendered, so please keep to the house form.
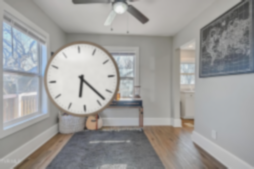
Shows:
6,23
